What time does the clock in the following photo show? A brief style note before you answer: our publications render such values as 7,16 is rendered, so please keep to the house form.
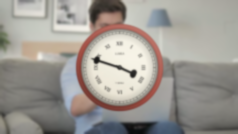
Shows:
3,48
